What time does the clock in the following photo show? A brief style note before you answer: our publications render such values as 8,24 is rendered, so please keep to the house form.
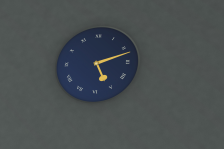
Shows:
5,12
